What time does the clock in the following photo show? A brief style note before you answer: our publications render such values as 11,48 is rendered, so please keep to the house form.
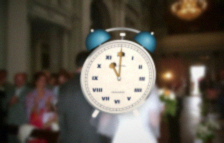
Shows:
11,00
